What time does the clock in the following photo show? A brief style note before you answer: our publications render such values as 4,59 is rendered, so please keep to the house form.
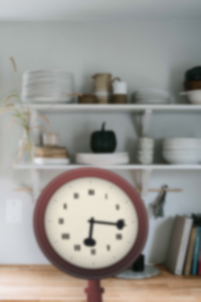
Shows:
6,16
